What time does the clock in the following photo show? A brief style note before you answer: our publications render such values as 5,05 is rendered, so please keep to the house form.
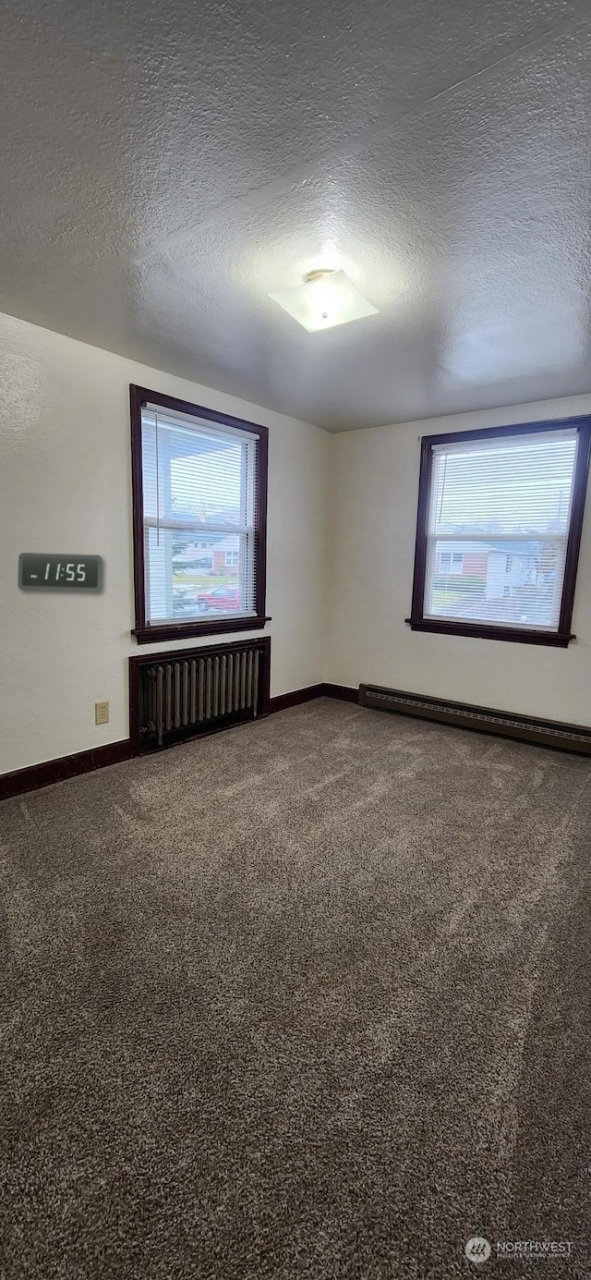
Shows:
11,55
